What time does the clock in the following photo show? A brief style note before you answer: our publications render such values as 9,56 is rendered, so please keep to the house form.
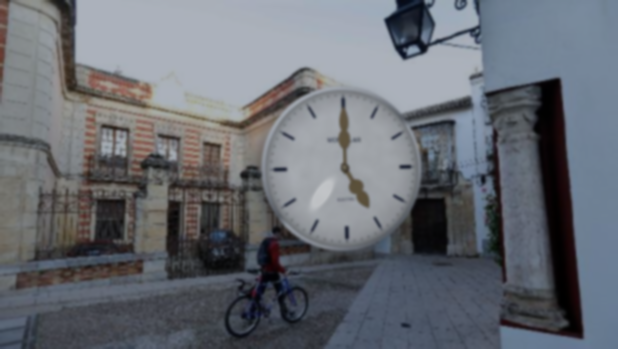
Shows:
5,00
